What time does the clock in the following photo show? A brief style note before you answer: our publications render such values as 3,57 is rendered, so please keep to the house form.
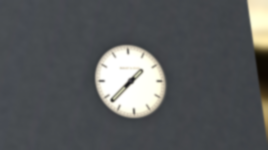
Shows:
1,38
